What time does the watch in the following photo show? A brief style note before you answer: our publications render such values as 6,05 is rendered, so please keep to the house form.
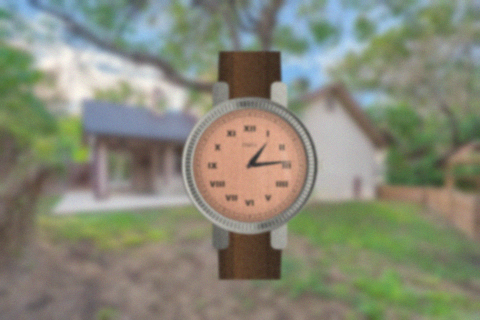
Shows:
1,14
